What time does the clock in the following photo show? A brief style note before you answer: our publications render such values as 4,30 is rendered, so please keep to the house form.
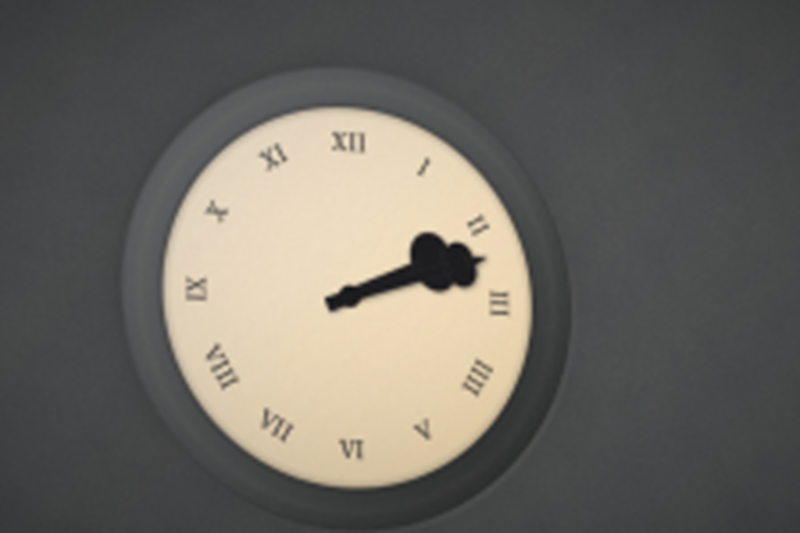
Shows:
2,12
